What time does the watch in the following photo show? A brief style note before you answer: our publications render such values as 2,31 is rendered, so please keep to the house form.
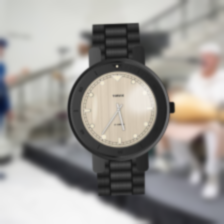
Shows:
5,36
